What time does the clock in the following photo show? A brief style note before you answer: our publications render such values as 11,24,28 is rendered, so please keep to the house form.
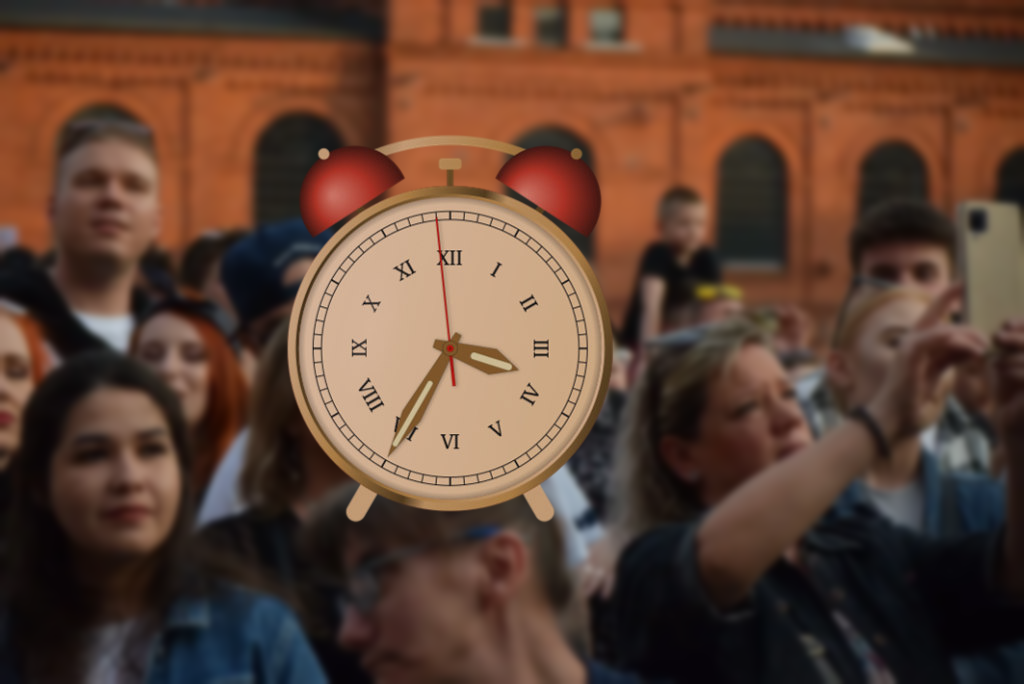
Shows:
3,34,59
